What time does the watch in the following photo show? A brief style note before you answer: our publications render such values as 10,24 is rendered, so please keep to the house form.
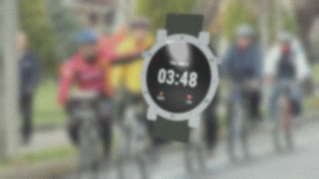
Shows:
3,48
